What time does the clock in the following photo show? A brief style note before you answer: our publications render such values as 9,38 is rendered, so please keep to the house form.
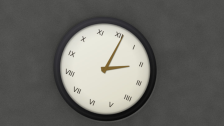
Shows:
2,01
